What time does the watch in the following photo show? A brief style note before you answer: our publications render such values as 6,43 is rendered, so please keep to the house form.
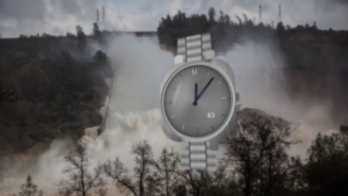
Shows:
12,07
